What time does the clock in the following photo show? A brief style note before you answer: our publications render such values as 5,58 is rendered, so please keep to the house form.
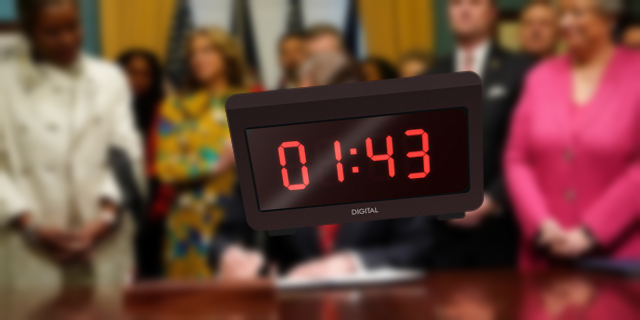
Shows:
1,43
